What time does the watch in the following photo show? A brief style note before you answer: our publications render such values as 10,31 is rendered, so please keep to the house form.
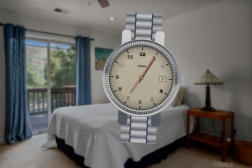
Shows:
7,05
